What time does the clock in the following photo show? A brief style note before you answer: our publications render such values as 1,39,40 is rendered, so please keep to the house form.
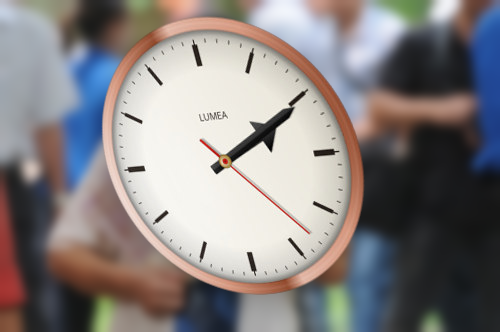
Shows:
2,10,23
